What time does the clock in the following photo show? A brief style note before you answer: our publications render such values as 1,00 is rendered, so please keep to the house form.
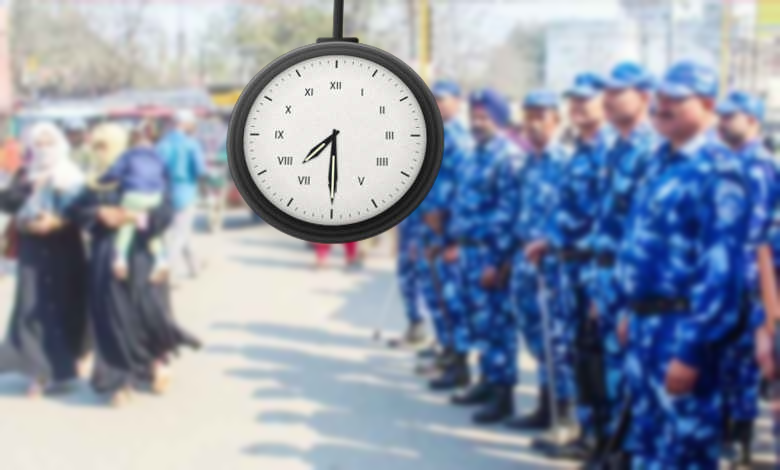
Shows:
7,30
